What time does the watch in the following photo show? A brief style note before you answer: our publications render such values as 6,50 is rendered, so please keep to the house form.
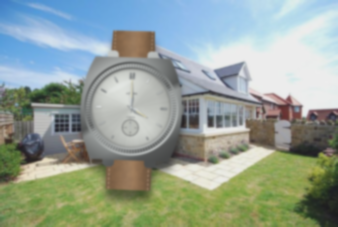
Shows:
4,00
